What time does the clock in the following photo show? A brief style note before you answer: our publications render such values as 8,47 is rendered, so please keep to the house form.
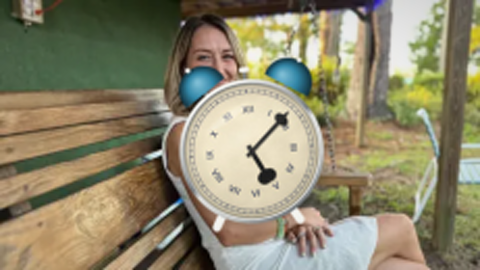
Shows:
5,08
